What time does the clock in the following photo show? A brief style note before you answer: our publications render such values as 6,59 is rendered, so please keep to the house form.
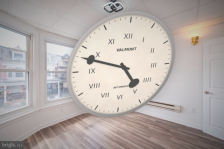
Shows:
4,48
